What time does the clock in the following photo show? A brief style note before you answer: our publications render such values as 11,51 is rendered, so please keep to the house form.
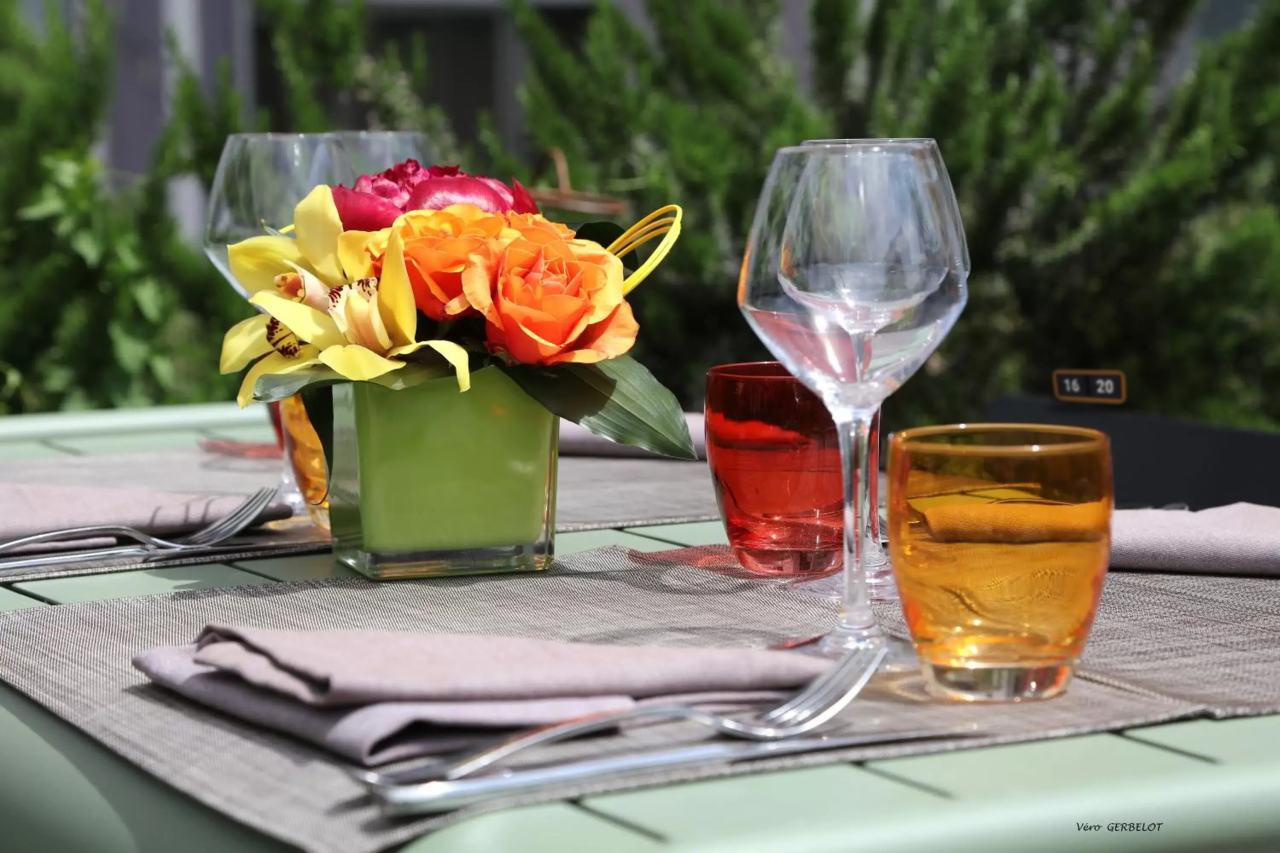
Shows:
16,20
